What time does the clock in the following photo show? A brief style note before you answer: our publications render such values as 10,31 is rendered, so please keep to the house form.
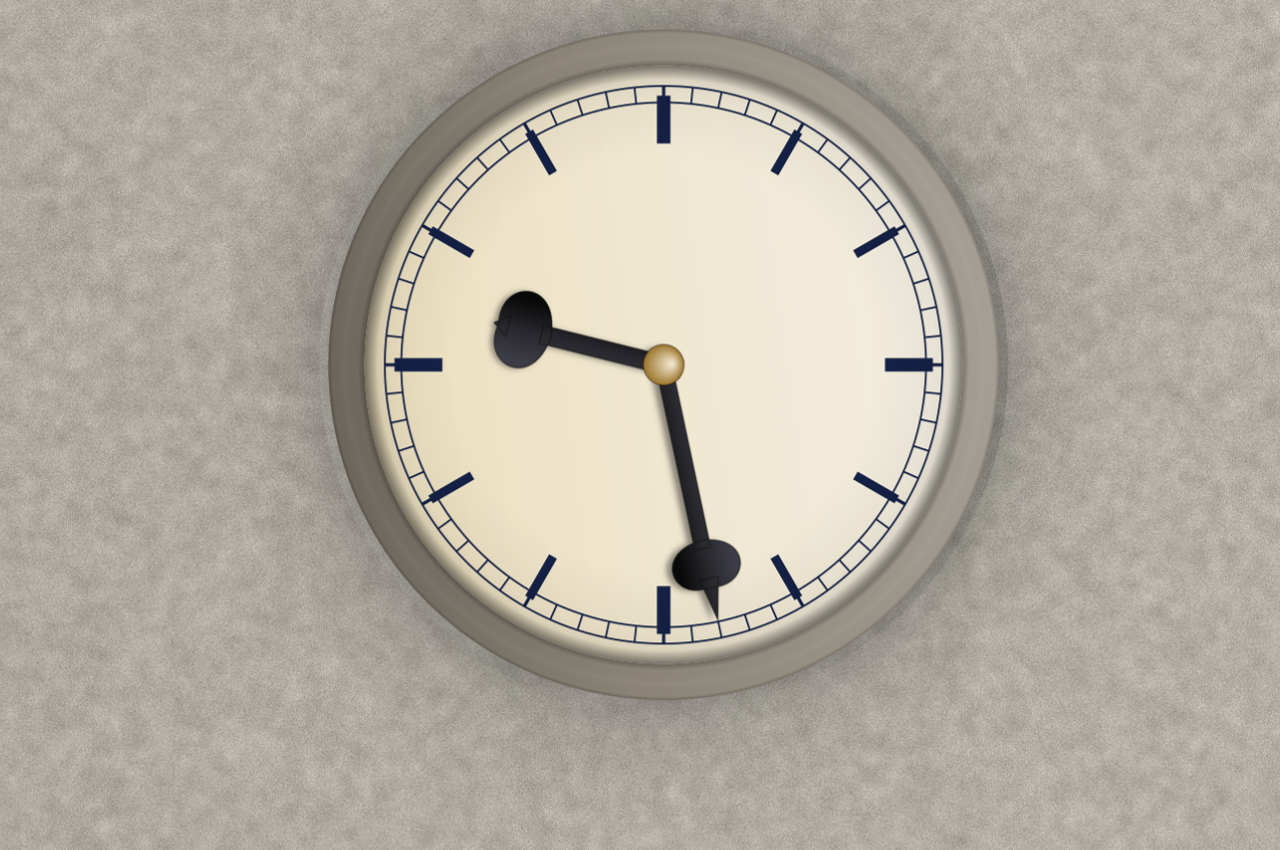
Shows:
9,28
